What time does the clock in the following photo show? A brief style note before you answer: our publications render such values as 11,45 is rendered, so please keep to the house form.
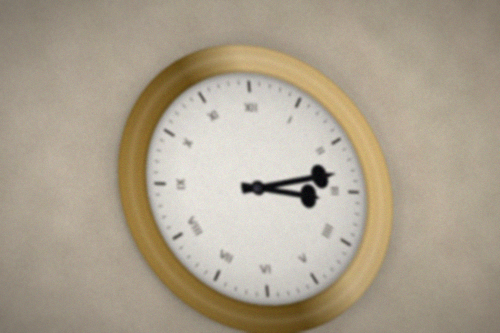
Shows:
3,13
